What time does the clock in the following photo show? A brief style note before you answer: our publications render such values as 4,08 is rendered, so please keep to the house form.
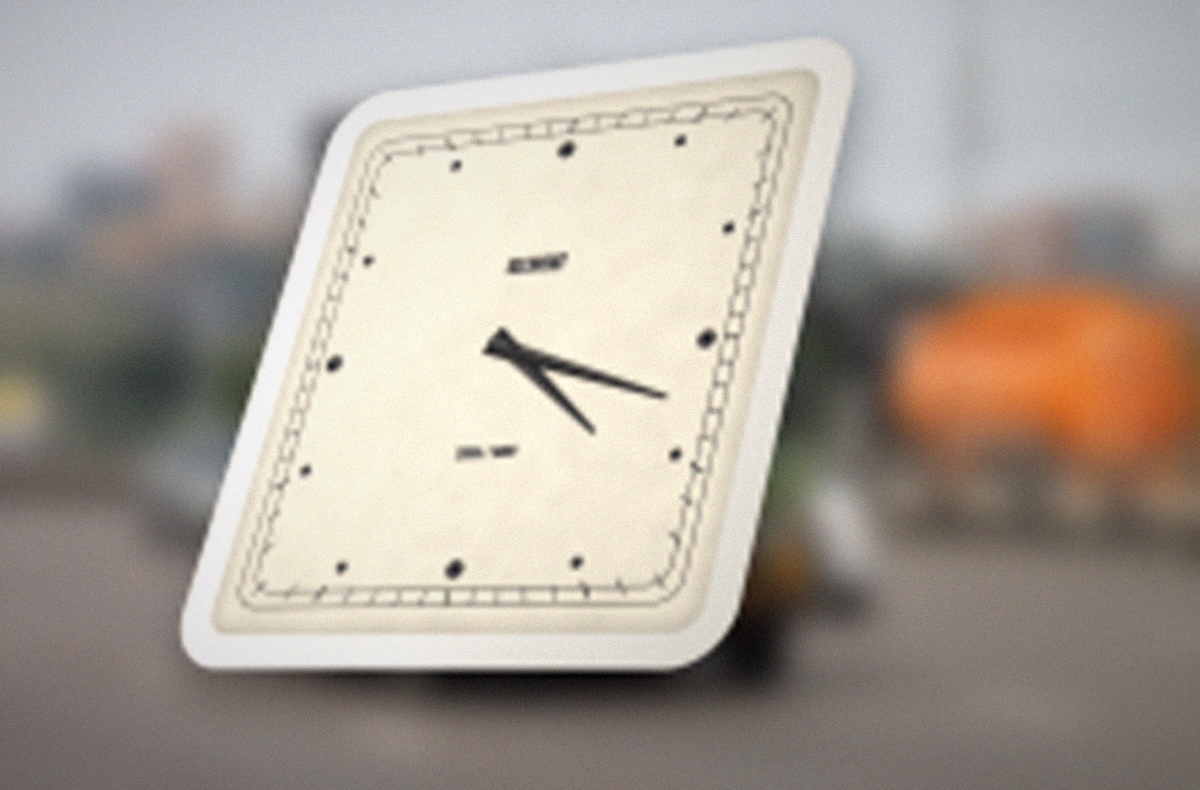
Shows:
4,18
